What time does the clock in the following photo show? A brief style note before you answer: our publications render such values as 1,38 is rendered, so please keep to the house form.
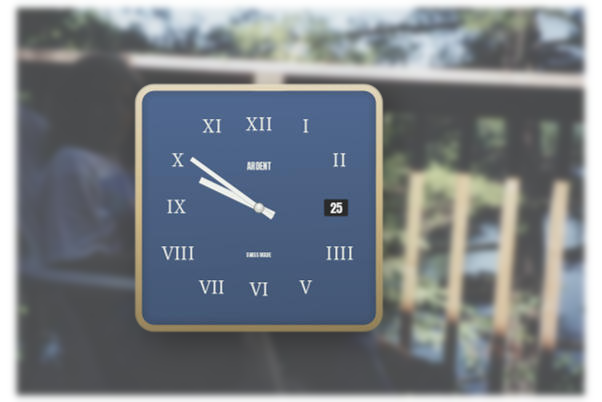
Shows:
9,51
